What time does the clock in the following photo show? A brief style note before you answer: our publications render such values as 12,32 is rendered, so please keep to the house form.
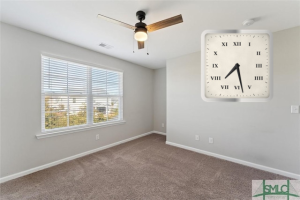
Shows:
7,28
